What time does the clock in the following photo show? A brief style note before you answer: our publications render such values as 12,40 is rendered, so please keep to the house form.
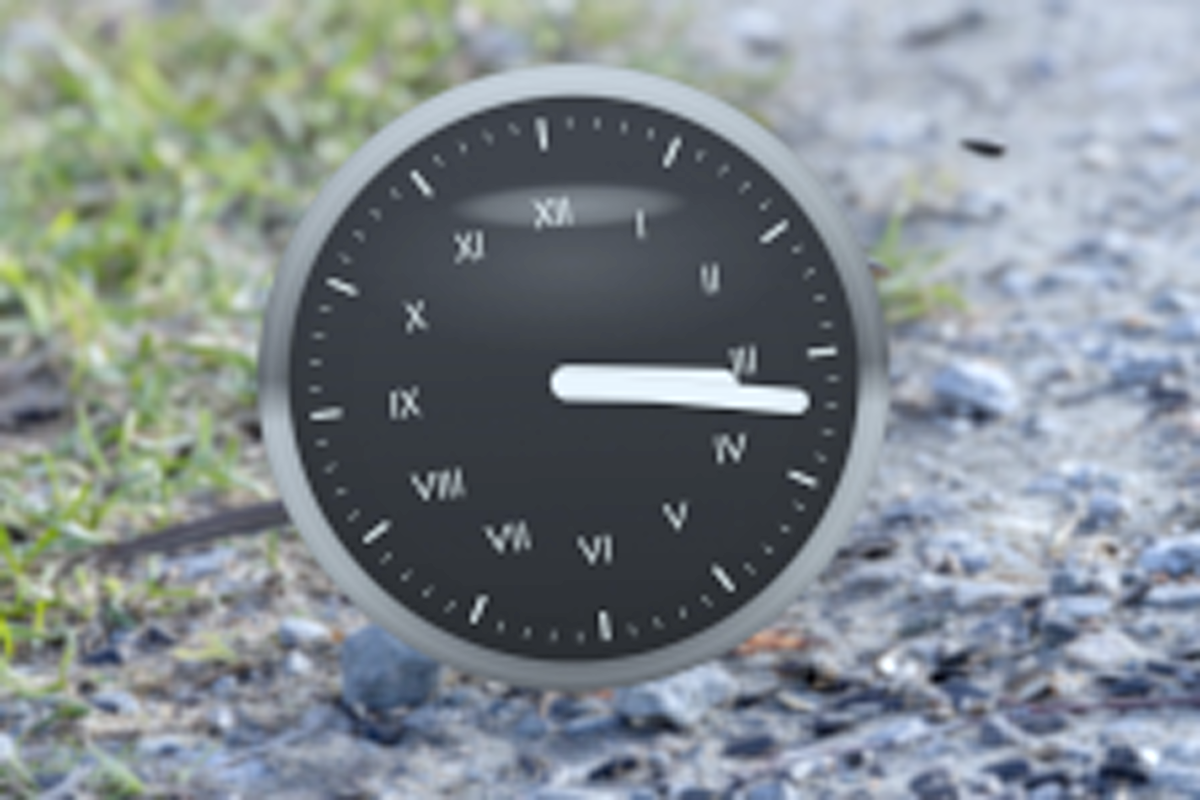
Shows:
3,17
